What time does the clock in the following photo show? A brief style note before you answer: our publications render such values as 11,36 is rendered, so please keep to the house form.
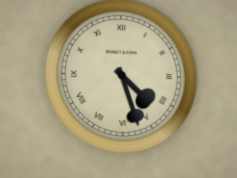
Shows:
4,27
